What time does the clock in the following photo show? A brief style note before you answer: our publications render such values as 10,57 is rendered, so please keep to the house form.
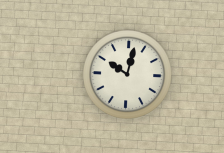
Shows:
10,02
